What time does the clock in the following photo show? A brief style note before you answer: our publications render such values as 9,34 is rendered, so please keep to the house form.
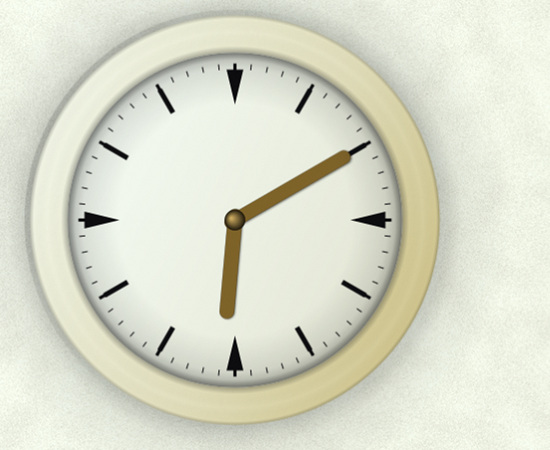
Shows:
6,10
